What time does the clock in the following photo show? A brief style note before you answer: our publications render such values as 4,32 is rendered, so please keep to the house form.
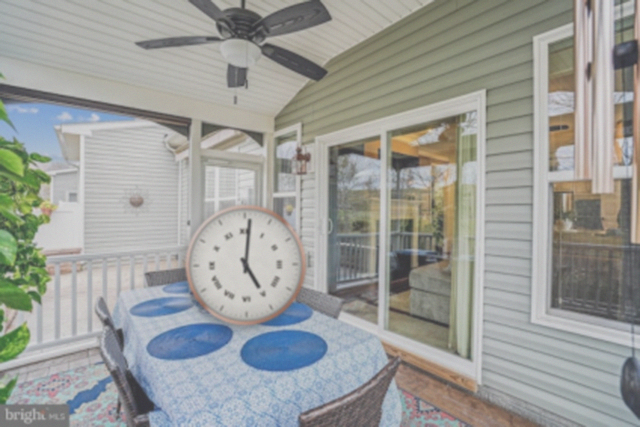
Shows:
5,01
